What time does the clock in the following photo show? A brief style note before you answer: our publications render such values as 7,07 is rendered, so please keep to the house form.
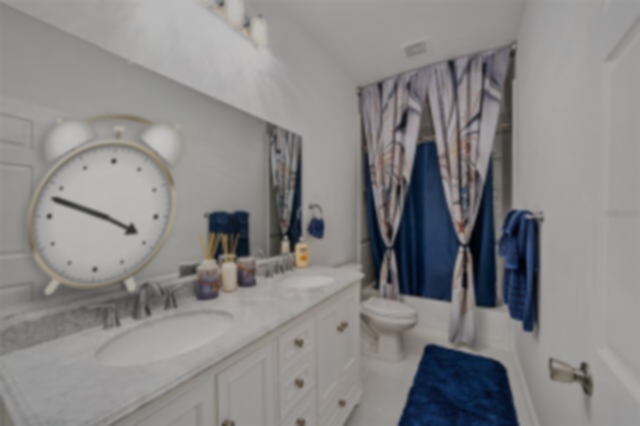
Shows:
3,48
